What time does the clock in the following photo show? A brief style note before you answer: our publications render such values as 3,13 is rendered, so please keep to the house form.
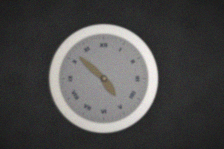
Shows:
4,52
